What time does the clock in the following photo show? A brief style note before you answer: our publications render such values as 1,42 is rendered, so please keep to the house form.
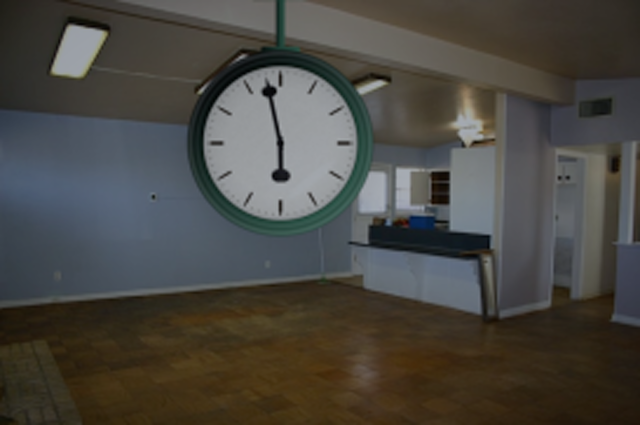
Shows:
5,58
